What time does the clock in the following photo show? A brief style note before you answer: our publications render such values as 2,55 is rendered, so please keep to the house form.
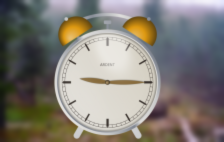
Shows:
9,15
